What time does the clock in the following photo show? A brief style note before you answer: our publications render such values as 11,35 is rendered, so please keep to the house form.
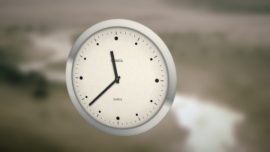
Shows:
11,38
